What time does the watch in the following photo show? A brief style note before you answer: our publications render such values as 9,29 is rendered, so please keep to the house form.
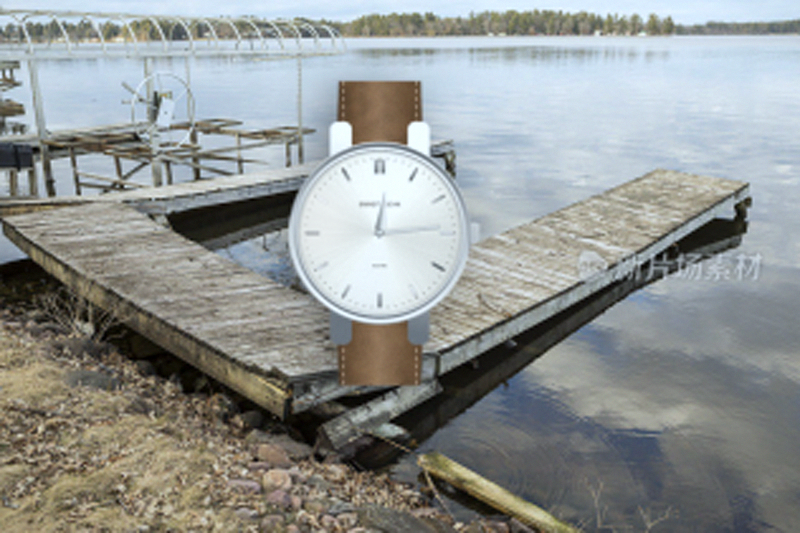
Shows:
12,14
